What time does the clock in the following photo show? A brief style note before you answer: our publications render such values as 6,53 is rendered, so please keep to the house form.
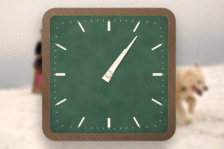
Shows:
1,06
